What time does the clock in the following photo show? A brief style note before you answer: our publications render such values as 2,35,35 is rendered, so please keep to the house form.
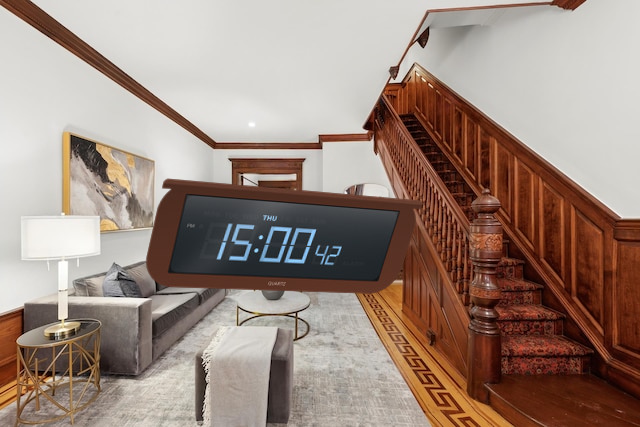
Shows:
15,00,42
